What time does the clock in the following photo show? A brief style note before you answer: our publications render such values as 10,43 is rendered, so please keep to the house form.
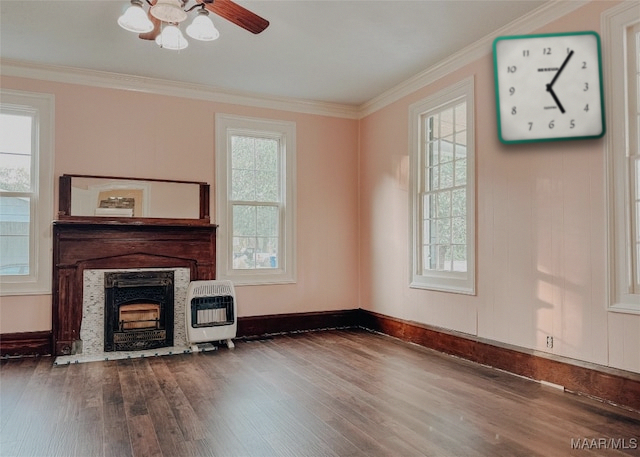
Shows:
5,06
